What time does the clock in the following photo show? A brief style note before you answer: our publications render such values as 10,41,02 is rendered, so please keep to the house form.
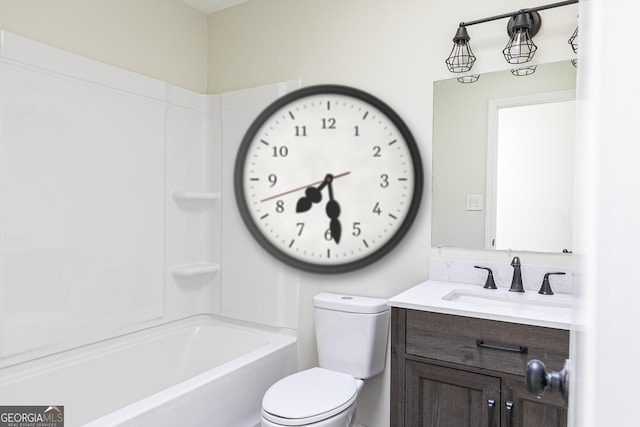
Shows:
7,28,42
